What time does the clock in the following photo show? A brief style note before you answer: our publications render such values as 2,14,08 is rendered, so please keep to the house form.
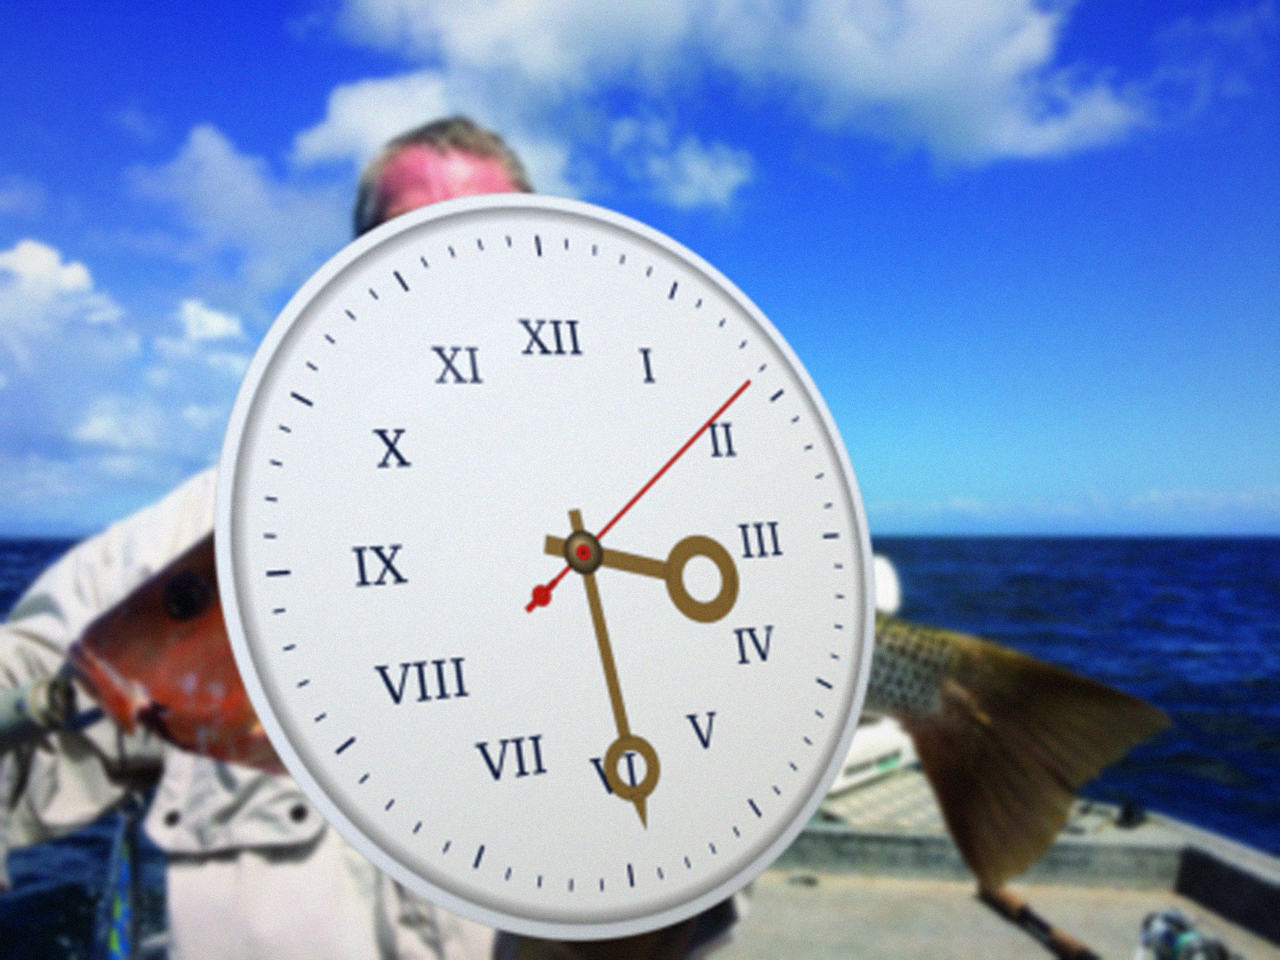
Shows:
3,29,09
